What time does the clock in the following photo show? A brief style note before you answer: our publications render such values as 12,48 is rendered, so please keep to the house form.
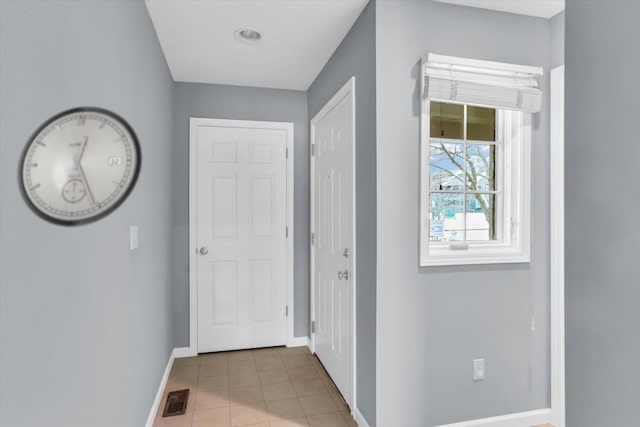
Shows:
12,26
